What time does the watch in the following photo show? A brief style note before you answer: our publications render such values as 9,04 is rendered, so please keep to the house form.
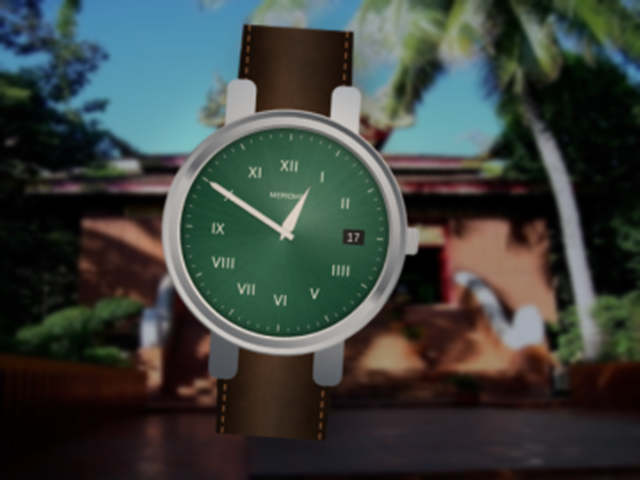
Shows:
12,50
